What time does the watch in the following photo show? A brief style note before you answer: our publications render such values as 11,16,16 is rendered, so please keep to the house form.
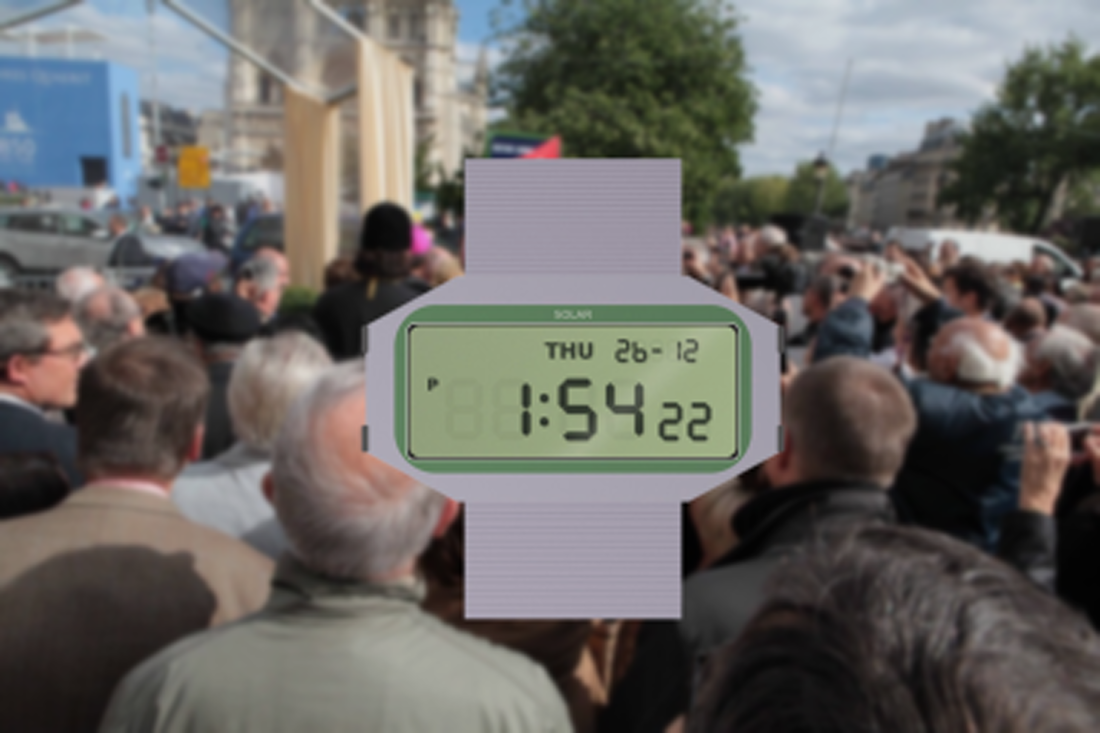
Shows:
1,54,22
